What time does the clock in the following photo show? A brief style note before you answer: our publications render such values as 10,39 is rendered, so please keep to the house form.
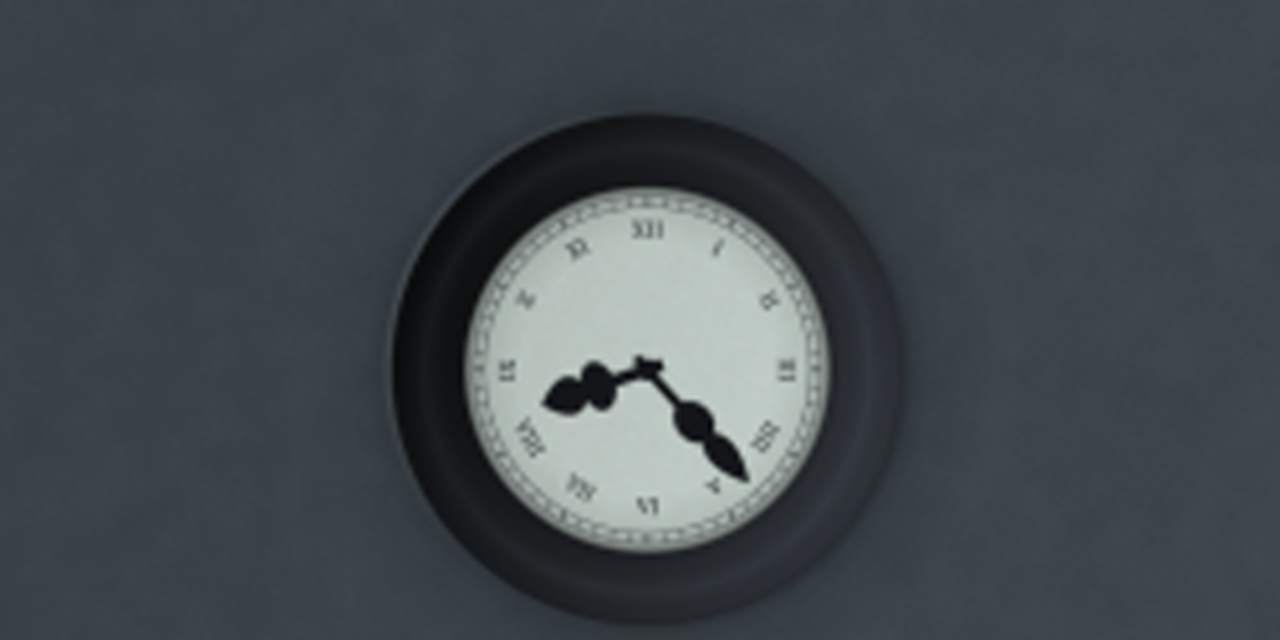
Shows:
8,23
